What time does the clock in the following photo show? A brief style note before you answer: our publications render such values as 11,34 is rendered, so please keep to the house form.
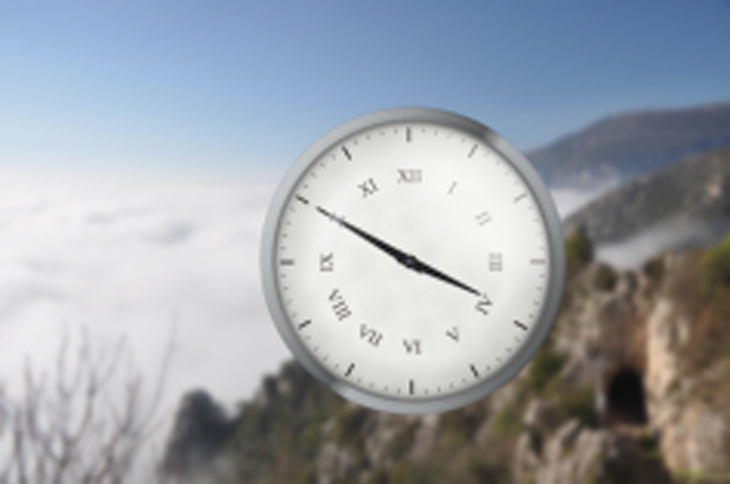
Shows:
3,50
